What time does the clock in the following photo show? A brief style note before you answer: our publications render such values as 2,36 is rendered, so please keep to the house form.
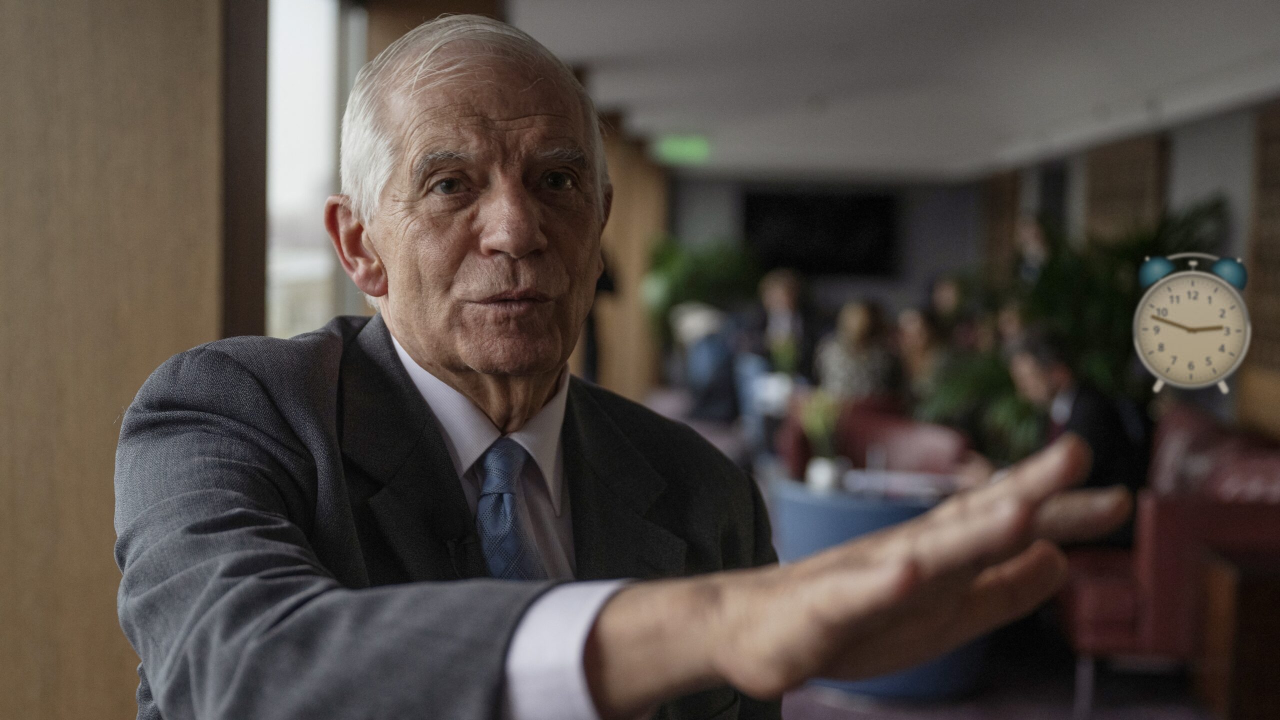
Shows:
2,48
